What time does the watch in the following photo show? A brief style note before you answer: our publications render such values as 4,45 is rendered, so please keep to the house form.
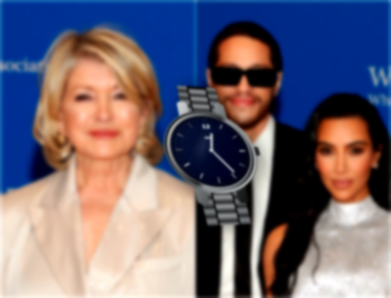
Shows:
12,24
